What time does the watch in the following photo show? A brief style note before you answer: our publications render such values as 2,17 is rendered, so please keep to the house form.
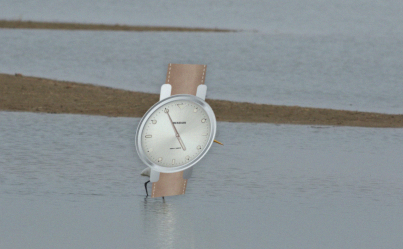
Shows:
4,55
